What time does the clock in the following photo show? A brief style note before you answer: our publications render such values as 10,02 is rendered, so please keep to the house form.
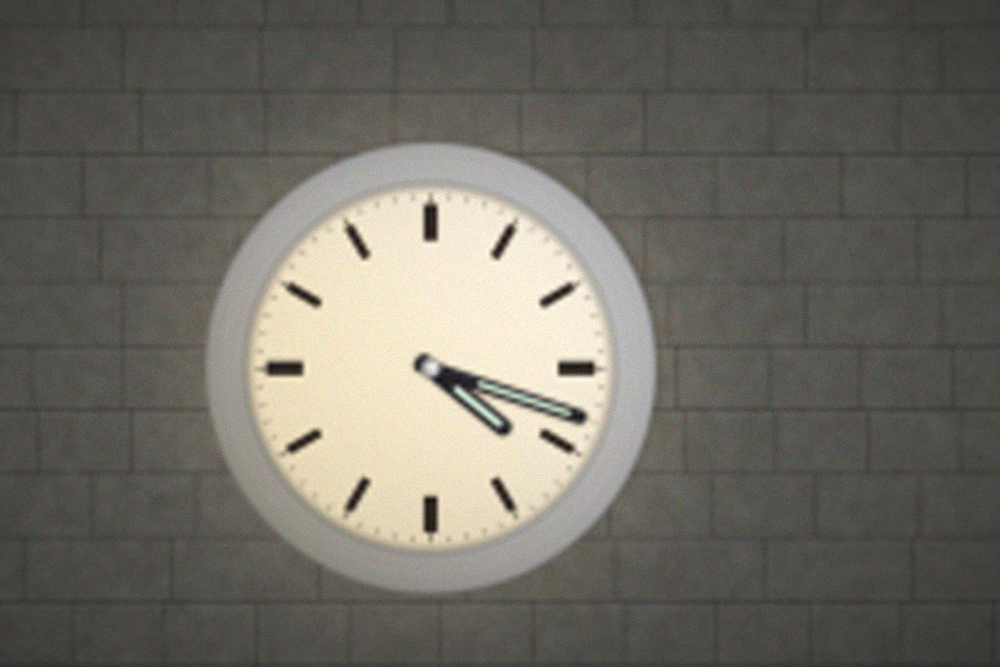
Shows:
4,18
